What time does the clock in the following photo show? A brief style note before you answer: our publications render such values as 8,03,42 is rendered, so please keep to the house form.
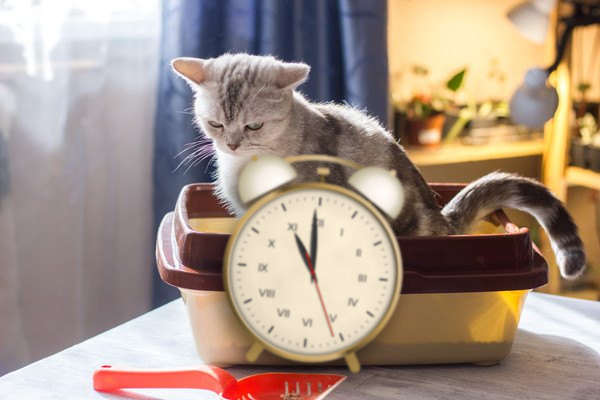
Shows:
10,59,26
